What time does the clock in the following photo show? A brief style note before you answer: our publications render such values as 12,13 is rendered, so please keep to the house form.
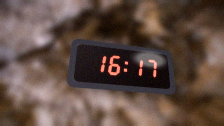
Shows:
16,17
